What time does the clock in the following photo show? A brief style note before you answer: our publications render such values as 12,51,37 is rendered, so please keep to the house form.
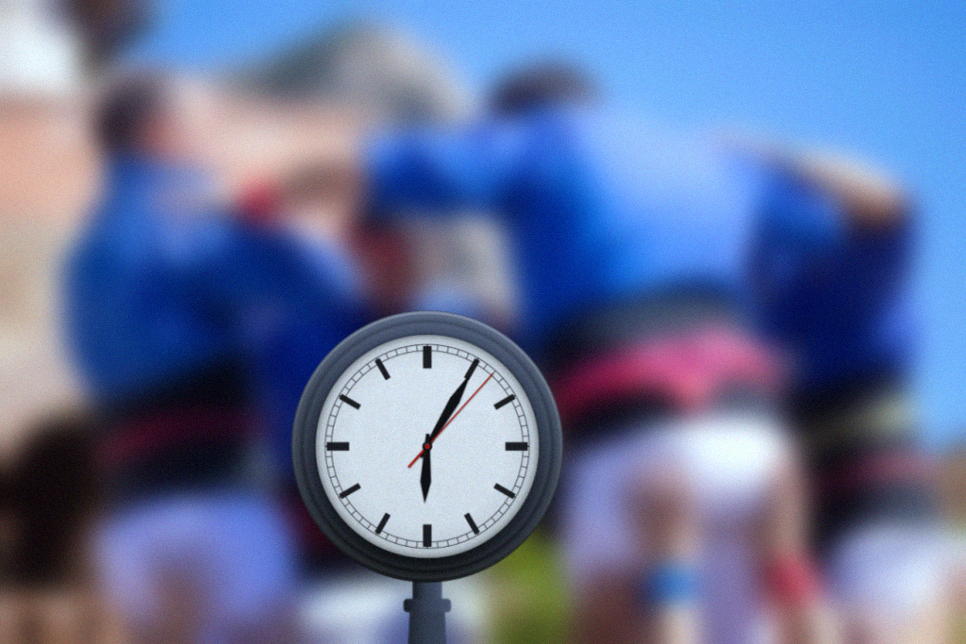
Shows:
6,05,07
